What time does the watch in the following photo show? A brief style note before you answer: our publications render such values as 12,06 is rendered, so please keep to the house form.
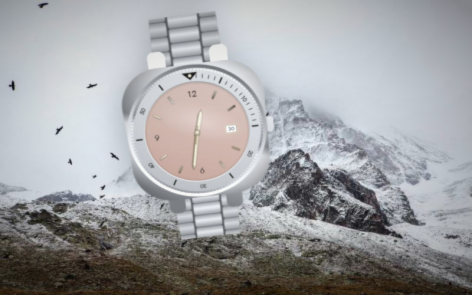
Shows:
12,32
